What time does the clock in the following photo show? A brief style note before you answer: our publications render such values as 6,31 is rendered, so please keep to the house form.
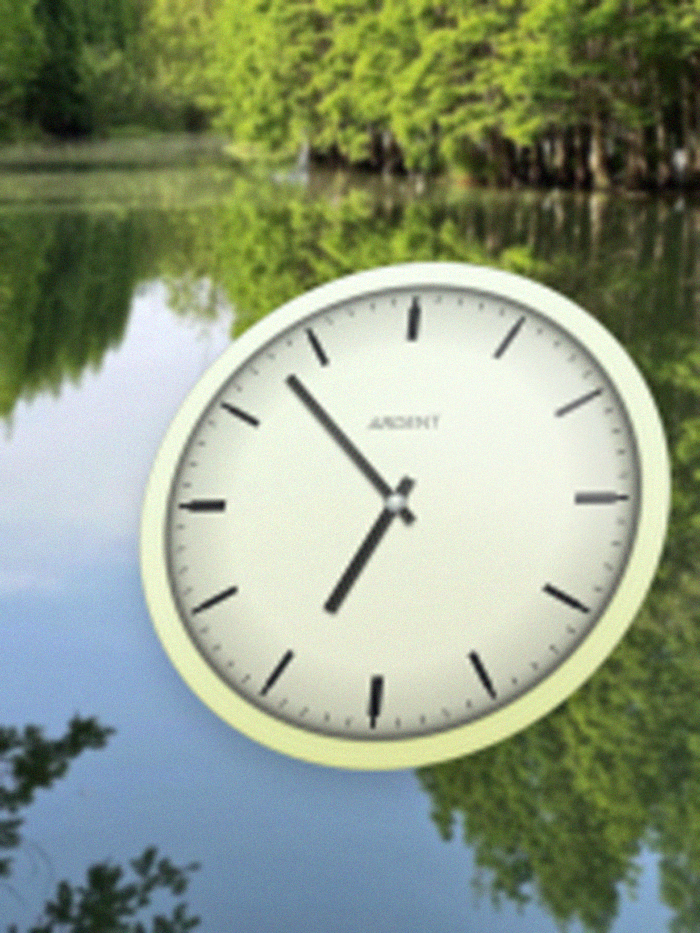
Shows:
6,53
